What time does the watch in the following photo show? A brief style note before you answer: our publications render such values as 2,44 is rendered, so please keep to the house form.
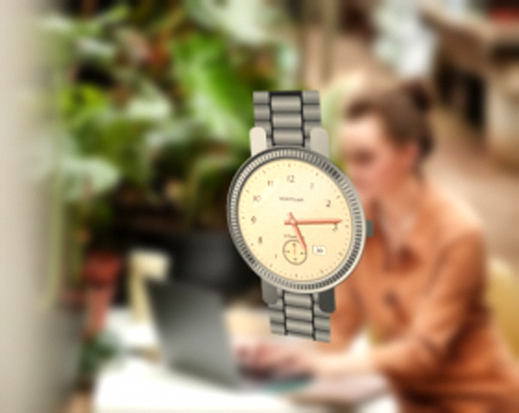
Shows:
5,14
